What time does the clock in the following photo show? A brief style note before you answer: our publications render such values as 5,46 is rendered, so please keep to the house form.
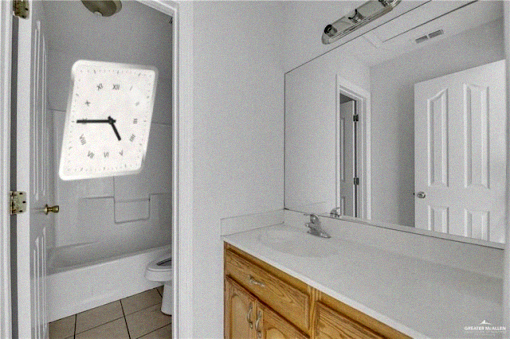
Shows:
4,45
